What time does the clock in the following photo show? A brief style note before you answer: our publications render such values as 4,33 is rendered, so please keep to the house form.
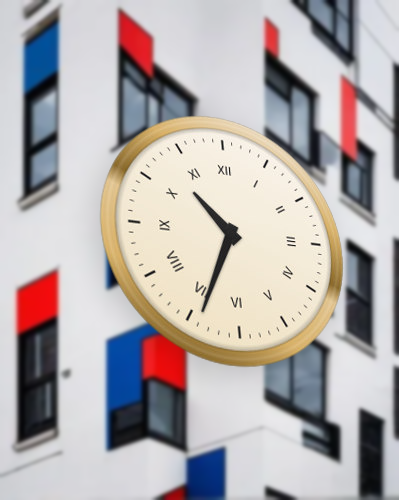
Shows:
10,34
